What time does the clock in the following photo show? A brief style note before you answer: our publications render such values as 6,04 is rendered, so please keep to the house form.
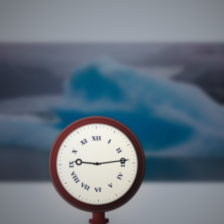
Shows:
9,14
